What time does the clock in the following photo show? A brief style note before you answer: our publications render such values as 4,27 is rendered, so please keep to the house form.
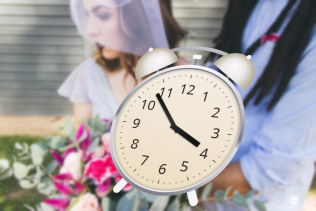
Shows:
3,53
